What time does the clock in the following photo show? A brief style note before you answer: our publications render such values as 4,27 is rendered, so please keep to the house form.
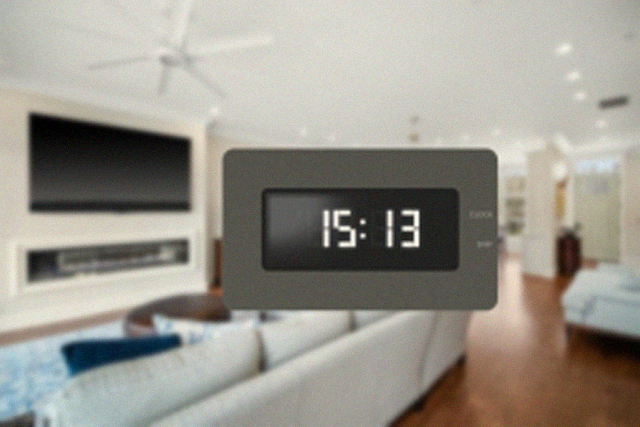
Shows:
15,13
